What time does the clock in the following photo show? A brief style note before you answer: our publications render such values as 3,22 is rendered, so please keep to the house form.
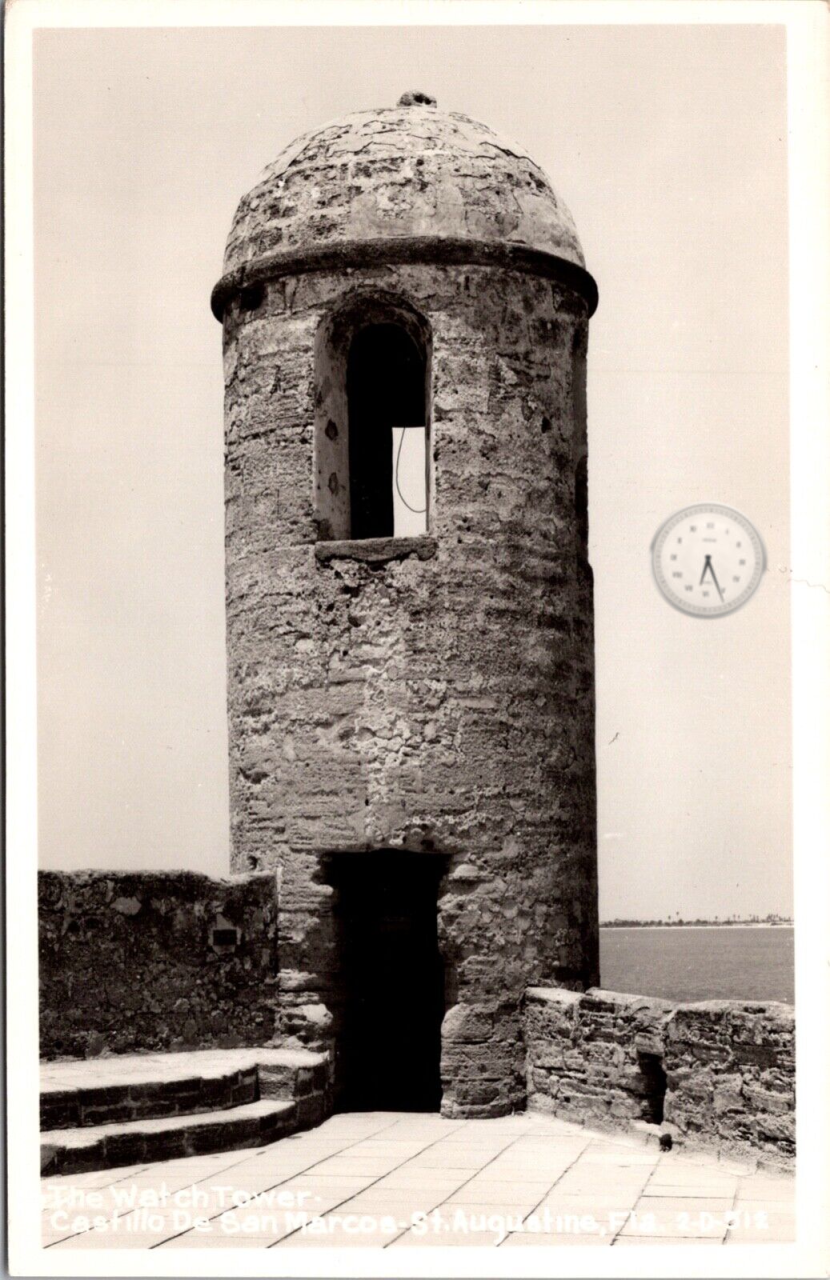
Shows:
6,26
